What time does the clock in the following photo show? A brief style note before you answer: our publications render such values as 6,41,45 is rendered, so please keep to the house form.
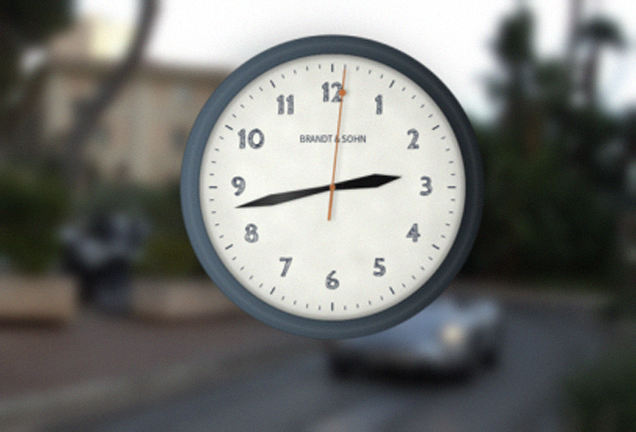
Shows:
2,43,01
